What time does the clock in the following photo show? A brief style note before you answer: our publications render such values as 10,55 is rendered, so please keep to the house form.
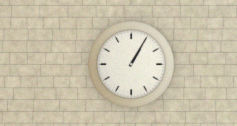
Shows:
1,05
